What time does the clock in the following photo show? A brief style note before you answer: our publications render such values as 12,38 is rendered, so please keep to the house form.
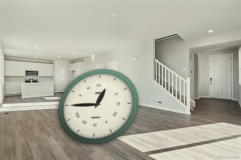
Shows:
12,45
